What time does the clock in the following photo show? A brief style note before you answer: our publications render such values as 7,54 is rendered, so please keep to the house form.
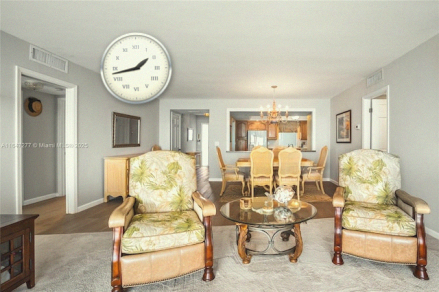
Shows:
1,43
